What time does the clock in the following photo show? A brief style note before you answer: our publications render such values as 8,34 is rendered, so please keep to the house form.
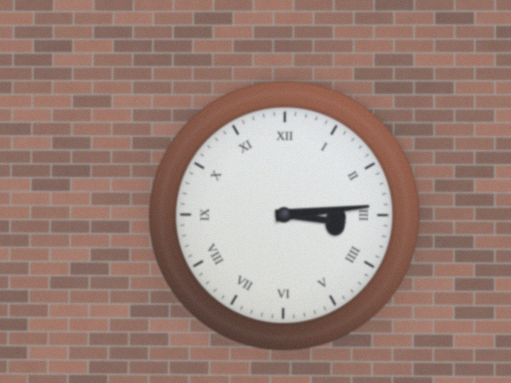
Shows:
3,14
